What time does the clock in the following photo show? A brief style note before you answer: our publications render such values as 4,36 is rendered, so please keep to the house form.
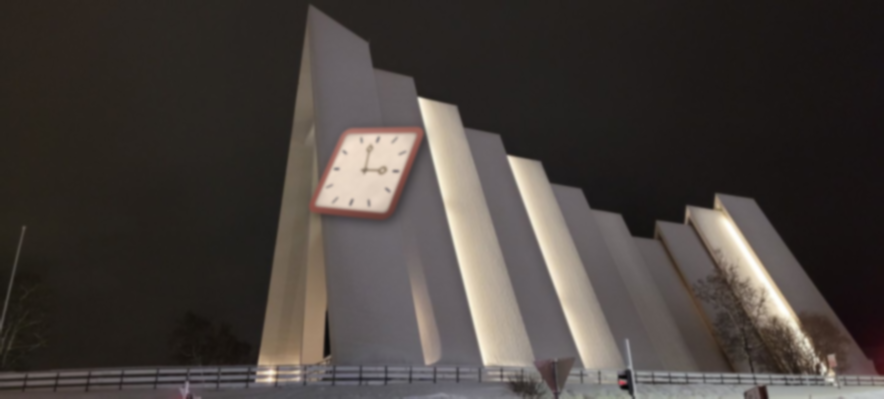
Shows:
2,58
